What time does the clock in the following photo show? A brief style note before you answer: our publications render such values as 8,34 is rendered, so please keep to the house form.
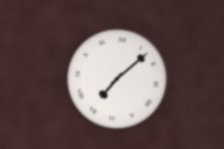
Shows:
7,07
